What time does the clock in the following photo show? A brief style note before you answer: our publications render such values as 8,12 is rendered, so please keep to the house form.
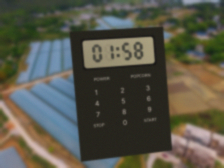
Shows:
1,58
